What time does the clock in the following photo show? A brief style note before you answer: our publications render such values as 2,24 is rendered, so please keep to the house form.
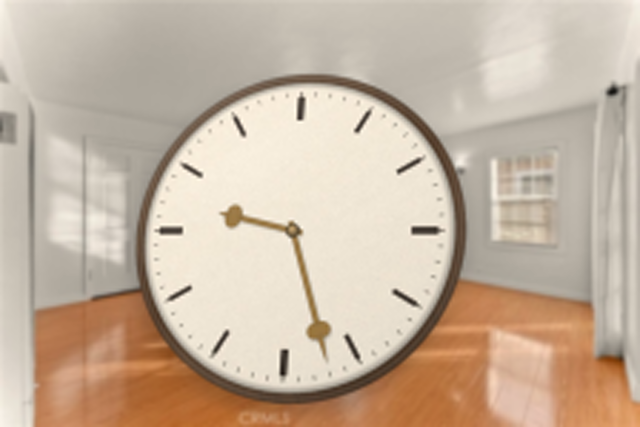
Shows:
9,27
